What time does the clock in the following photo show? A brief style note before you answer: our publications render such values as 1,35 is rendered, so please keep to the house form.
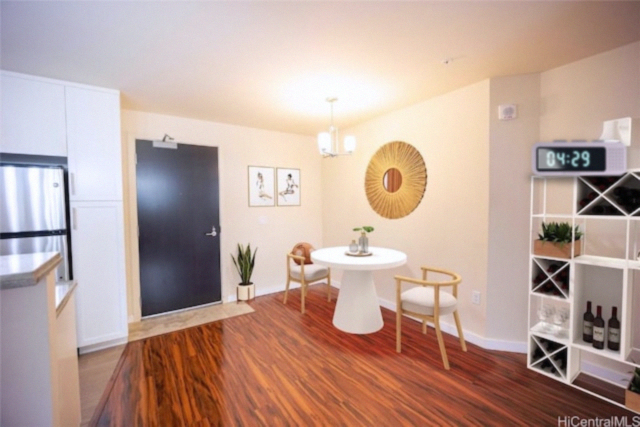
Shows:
4,29
